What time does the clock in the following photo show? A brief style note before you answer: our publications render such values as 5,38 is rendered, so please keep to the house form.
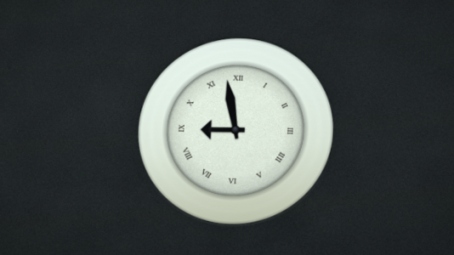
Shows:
8,58
